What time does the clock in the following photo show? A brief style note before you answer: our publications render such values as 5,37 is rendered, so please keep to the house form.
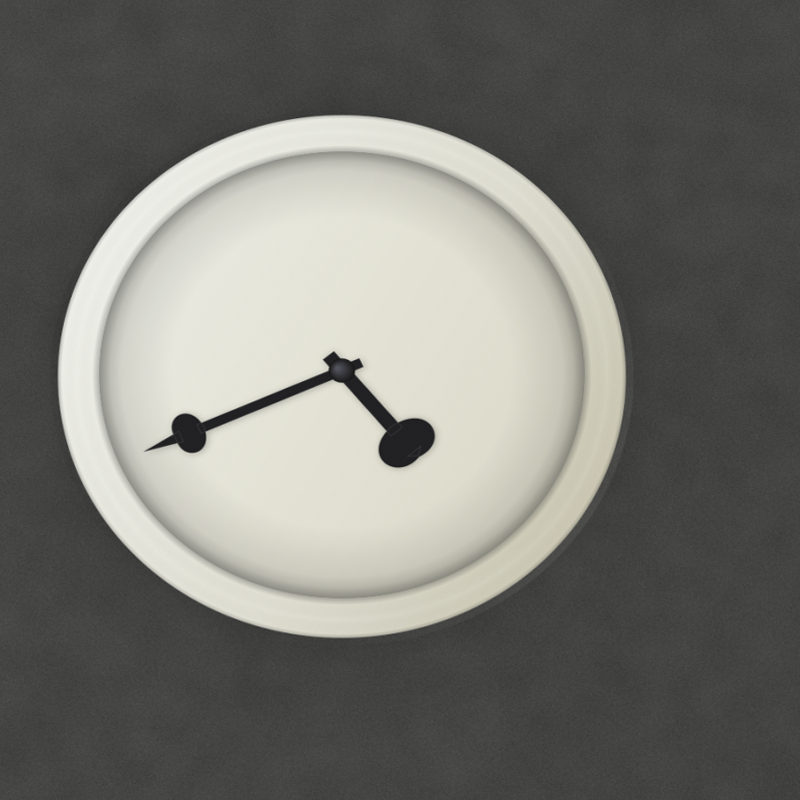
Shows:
4,41
